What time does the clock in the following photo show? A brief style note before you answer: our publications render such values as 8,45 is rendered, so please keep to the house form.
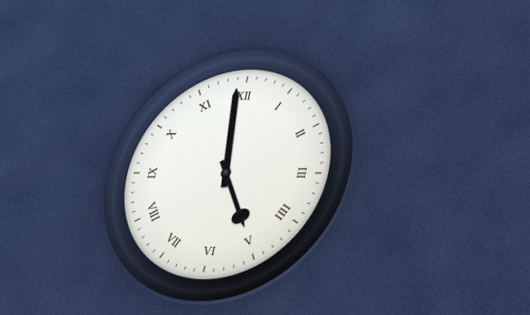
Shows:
4,59
